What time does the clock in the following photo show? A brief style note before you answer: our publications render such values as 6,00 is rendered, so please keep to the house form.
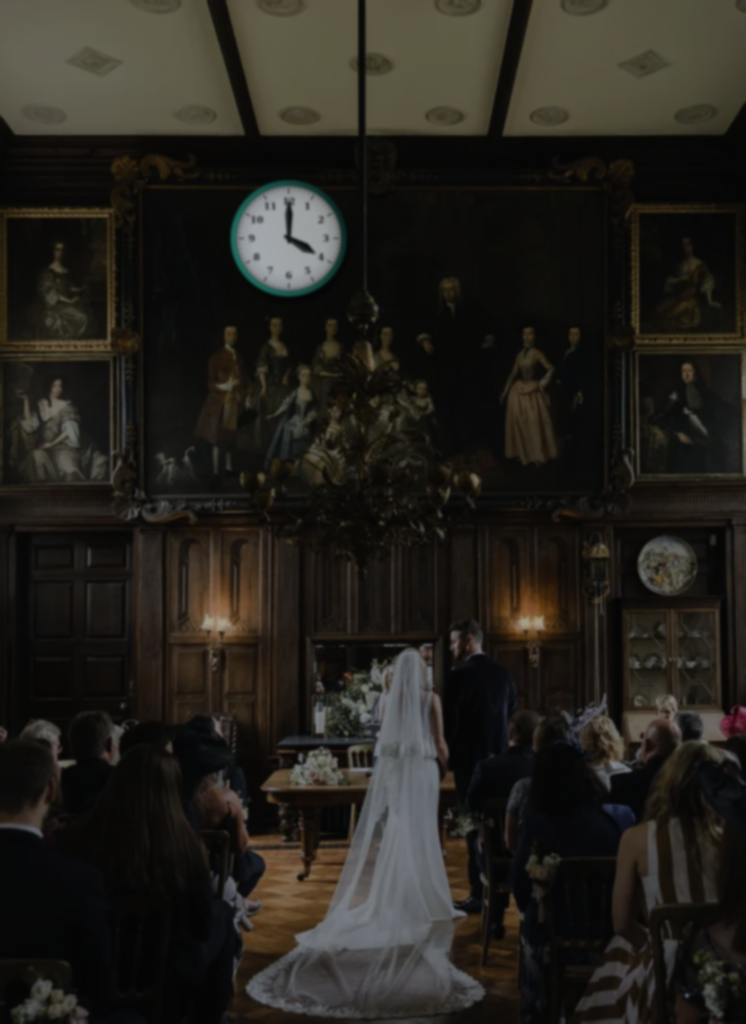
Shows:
4,00
